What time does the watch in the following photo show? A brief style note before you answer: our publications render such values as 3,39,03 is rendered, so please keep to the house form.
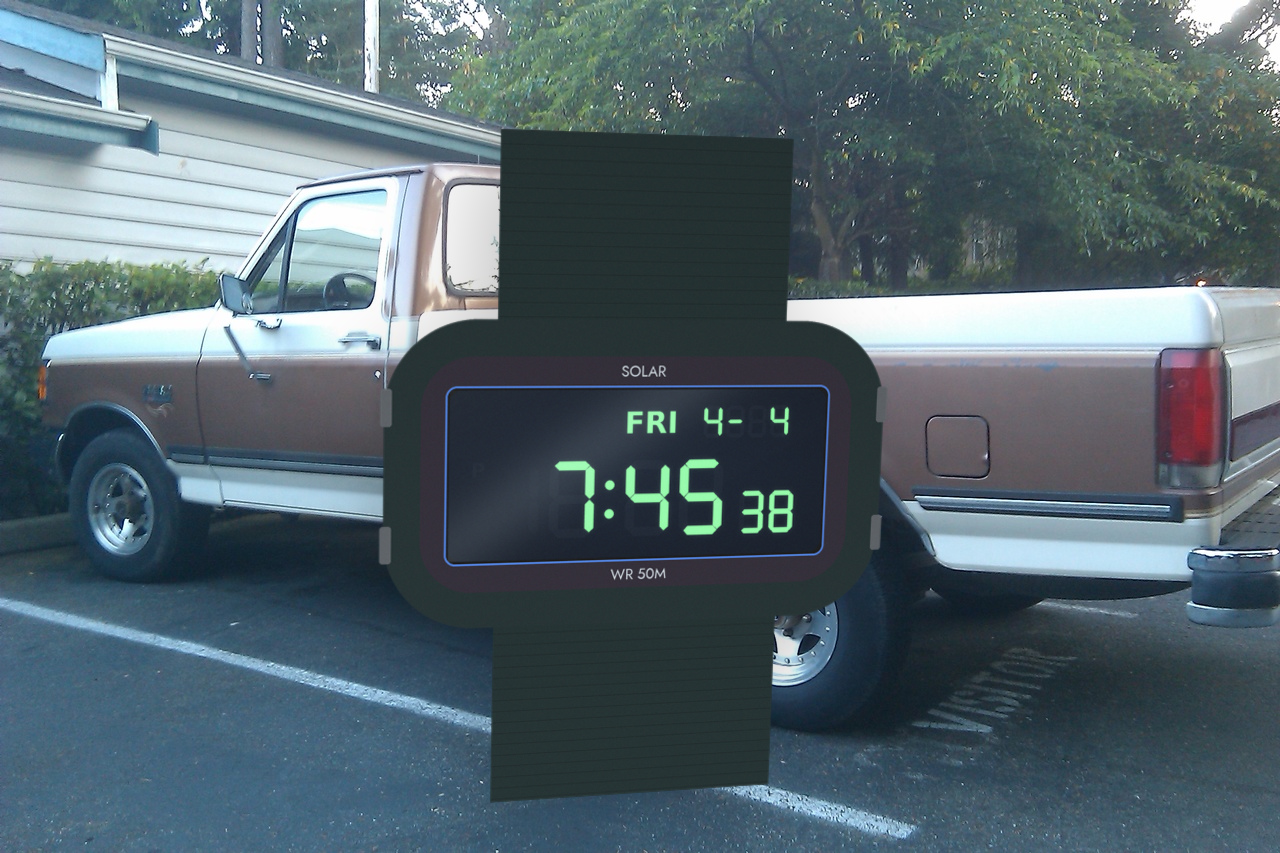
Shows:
7,45,38
